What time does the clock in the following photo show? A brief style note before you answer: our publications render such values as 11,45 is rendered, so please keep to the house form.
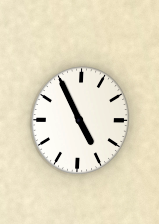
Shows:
4,55
